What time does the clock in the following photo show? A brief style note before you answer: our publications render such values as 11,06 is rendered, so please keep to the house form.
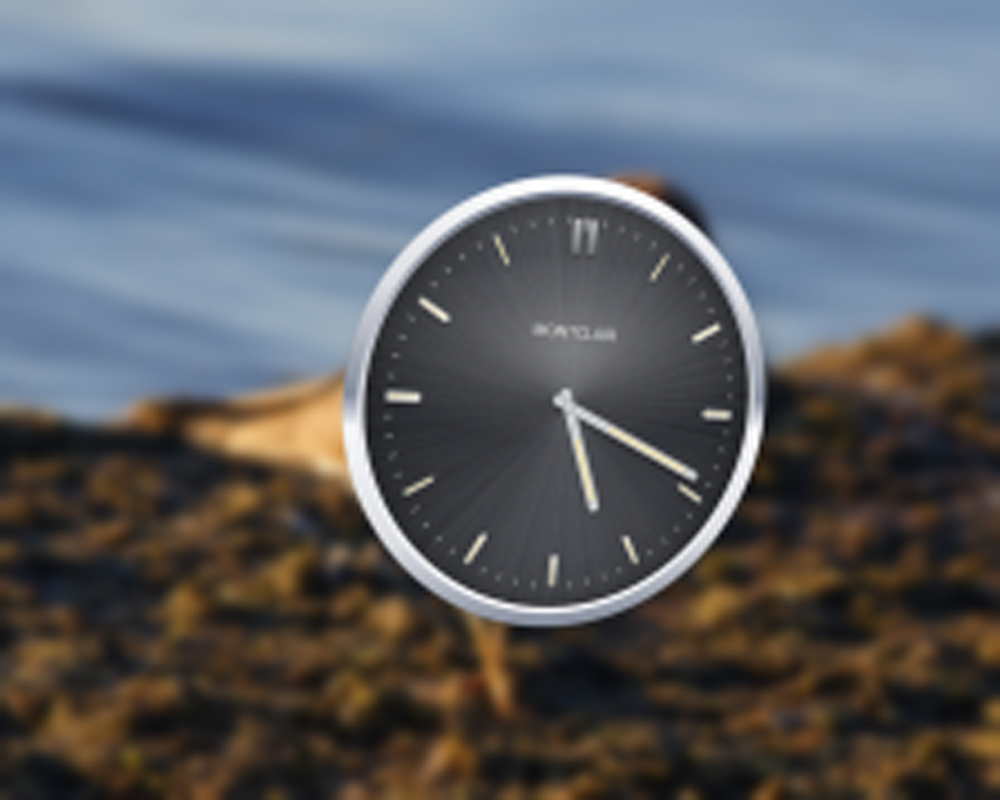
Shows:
5,19
